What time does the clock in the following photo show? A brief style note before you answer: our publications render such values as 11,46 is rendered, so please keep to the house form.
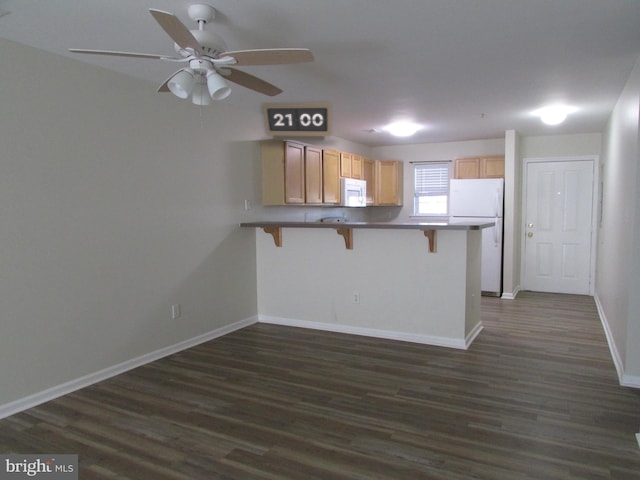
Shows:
21,00
